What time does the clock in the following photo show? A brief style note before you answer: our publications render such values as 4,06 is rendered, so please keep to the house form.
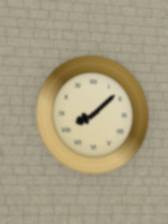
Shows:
8,08
